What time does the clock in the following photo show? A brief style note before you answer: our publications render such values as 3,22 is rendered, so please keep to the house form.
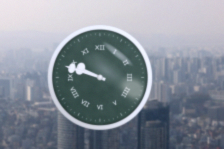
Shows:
9,48
